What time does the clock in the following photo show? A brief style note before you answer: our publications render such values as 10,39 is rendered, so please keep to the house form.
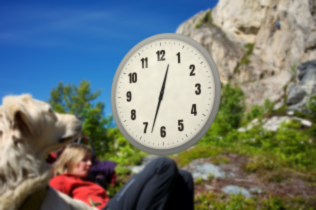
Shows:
12,33
